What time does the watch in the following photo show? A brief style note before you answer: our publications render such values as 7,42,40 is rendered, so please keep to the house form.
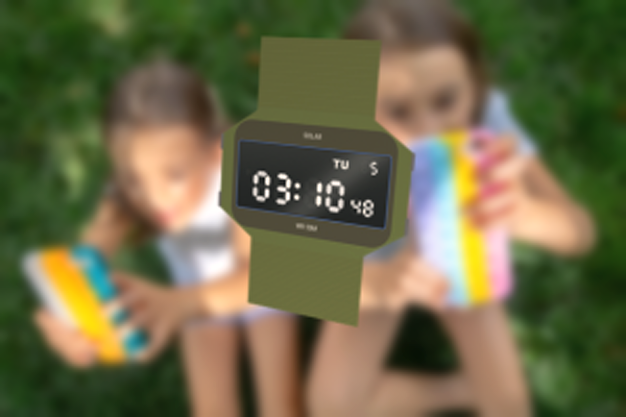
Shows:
3,10,48
